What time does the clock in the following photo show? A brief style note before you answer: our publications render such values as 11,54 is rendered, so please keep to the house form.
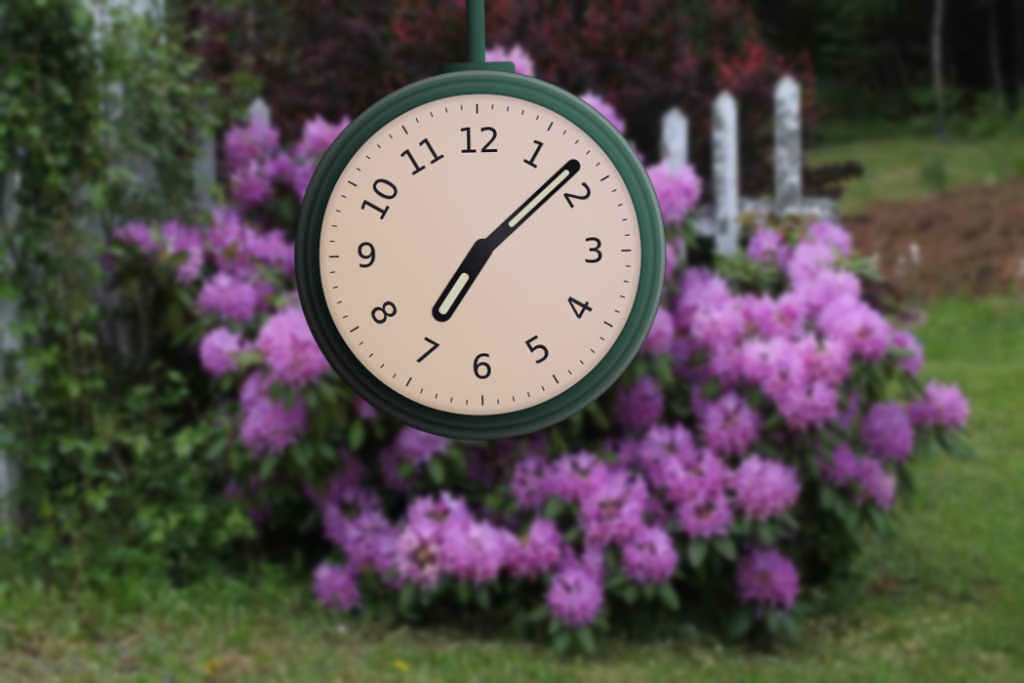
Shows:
7,08
